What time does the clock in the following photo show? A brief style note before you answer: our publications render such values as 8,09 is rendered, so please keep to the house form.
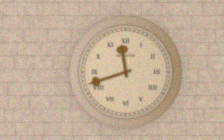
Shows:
11,42
